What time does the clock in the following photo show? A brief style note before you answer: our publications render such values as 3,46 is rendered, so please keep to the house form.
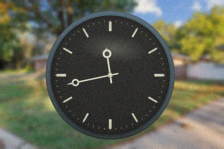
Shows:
11,43
